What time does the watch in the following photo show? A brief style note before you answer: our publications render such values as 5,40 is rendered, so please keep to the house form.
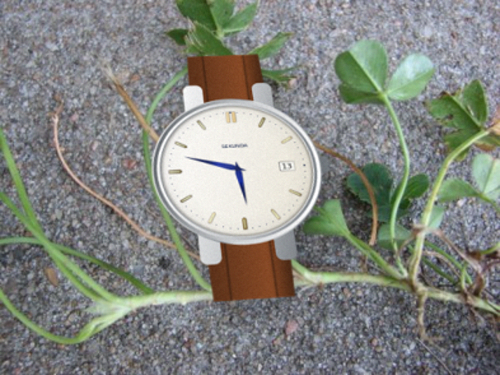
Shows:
5,48
